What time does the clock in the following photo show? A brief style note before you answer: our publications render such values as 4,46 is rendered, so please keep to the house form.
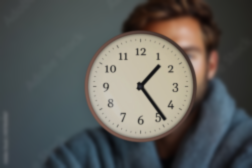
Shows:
1,24
